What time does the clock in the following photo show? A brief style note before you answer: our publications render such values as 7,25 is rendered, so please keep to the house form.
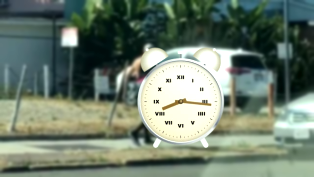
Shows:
8,16
